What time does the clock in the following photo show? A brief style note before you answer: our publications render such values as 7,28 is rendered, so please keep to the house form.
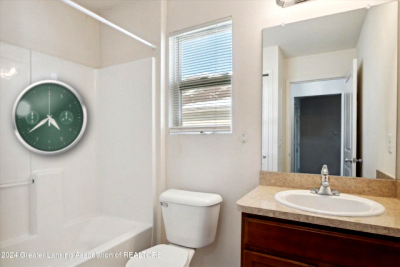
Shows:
4,39
